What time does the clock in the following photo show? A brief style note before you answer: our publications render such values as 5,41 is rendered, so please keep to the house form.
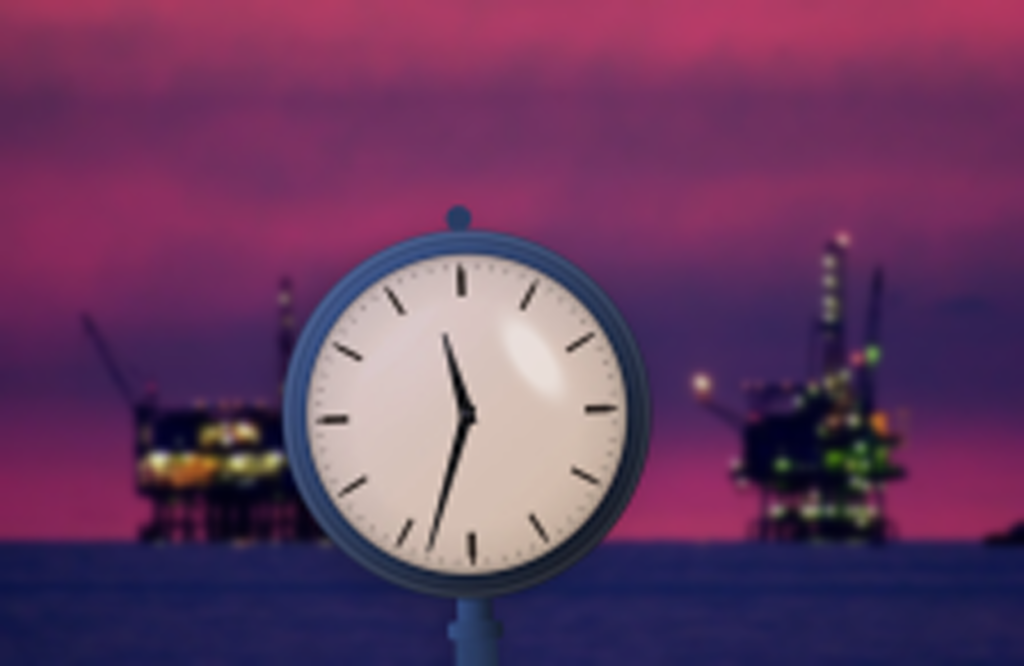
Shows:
11,33
